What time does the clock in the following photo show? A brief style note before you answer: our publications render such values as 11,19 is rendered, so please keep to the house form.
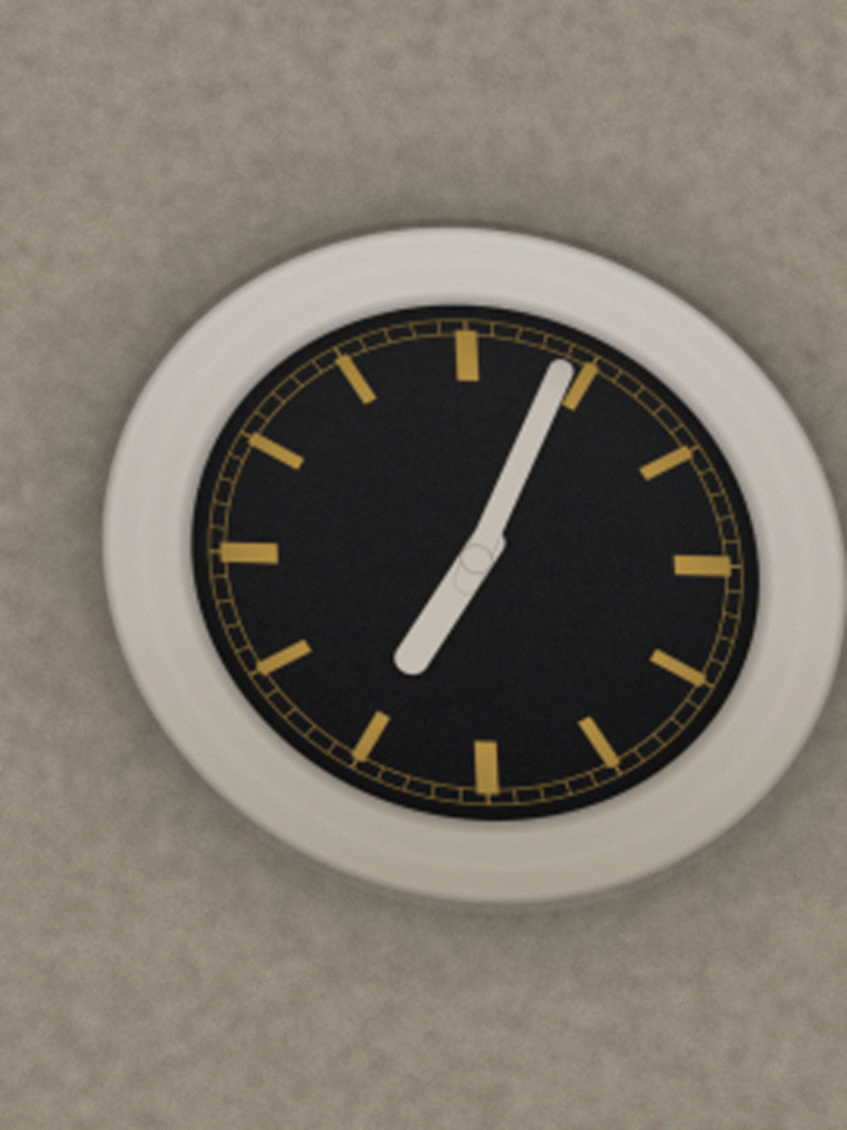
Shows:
7,04
